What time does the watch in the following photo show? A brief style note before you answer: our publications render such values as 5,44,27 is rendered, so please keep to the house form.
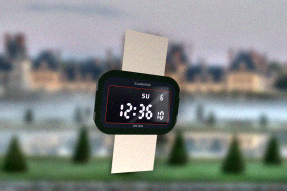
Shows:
12,36,10
